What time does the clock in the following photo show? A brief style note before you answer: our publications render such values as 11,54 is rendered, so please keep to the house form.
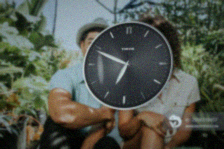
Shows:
6,49
